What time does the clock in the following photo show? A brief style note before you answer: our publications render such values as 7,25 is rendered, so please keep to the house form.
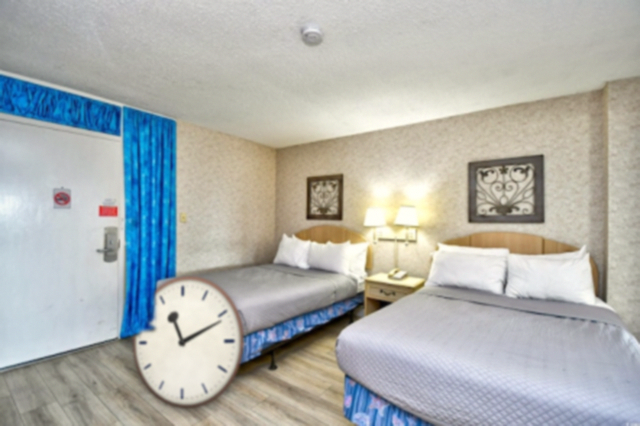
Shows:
11,11
